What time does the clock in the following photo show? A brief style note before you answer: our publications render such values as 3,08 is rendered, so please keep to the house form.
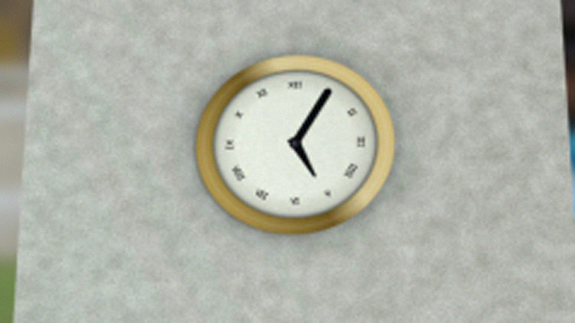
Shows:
5,05
